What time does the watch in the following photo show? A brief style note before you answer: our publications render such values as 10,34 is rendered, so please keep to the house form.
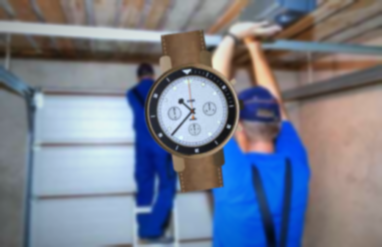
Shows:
10,38
